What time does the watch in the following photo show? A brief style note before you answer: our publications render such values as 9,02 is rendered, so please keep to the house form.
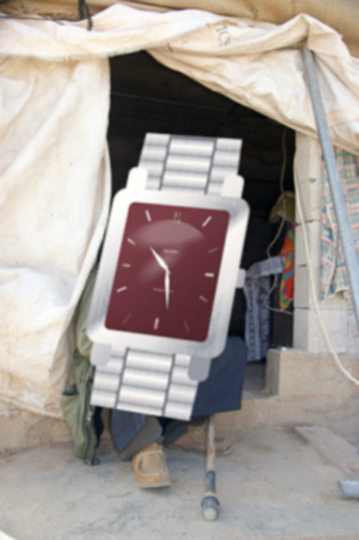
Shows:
10,28
